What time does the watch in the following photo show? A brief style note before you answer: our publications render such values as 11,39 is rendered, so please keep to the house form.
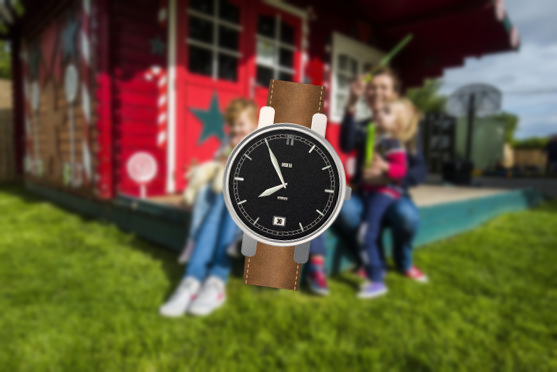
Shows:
7,55
